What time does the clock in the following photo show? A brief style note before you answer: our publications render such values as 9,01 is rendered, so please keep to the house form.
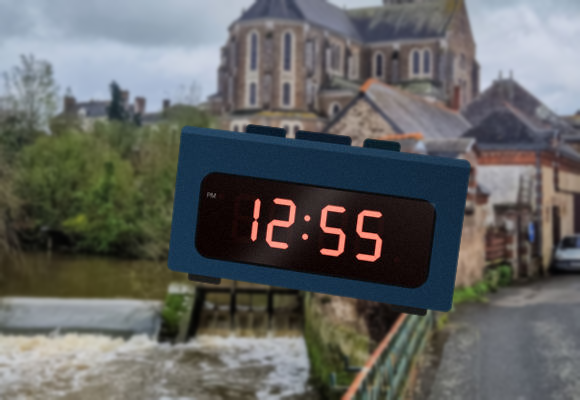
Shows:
12,55
